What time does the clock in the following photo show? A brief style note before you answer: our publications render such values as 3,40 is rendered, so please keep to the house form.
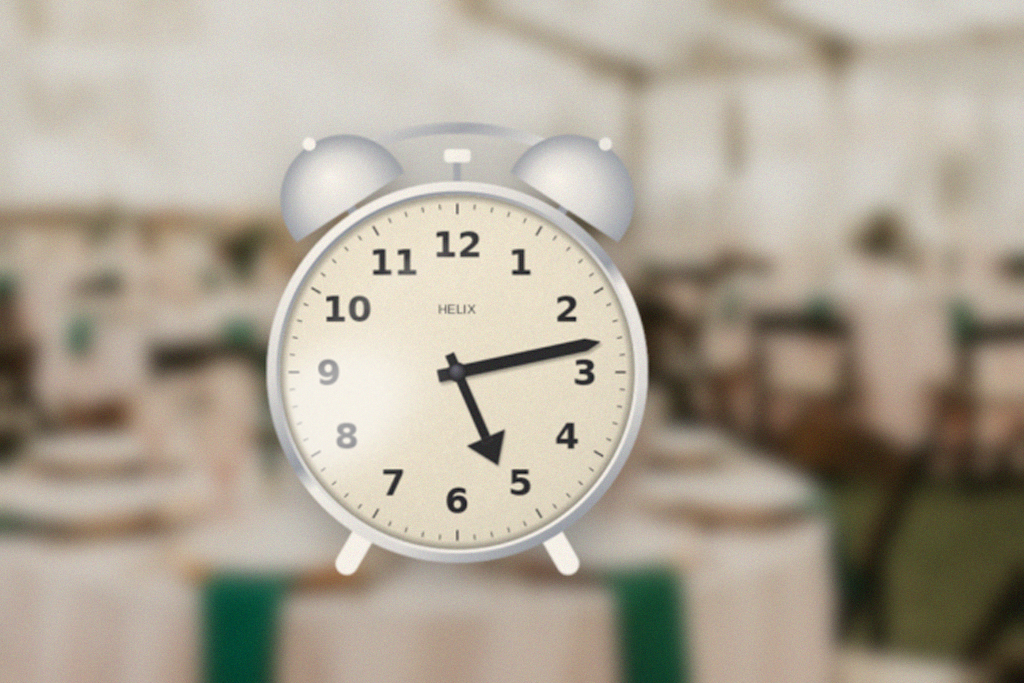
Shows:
5,13
